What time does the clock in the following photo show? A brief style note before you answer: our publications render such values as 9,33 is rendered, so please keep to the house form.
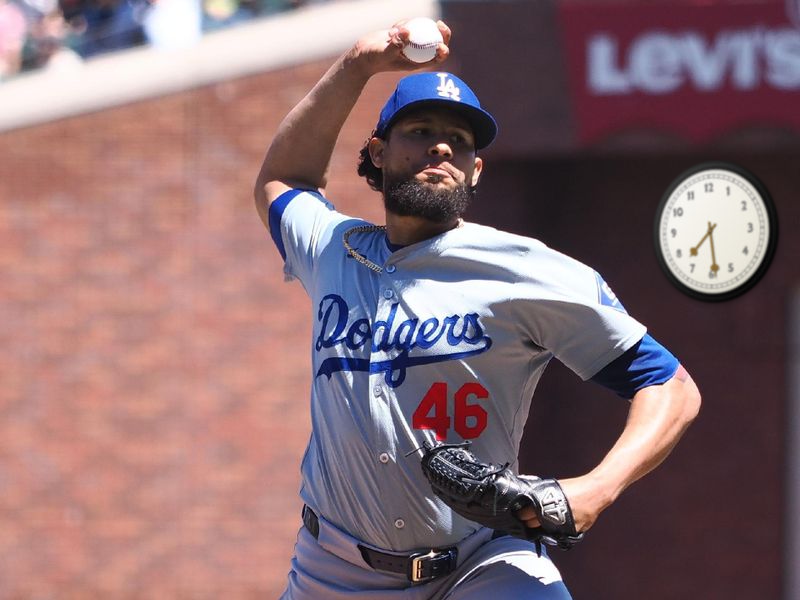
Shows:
7,29
